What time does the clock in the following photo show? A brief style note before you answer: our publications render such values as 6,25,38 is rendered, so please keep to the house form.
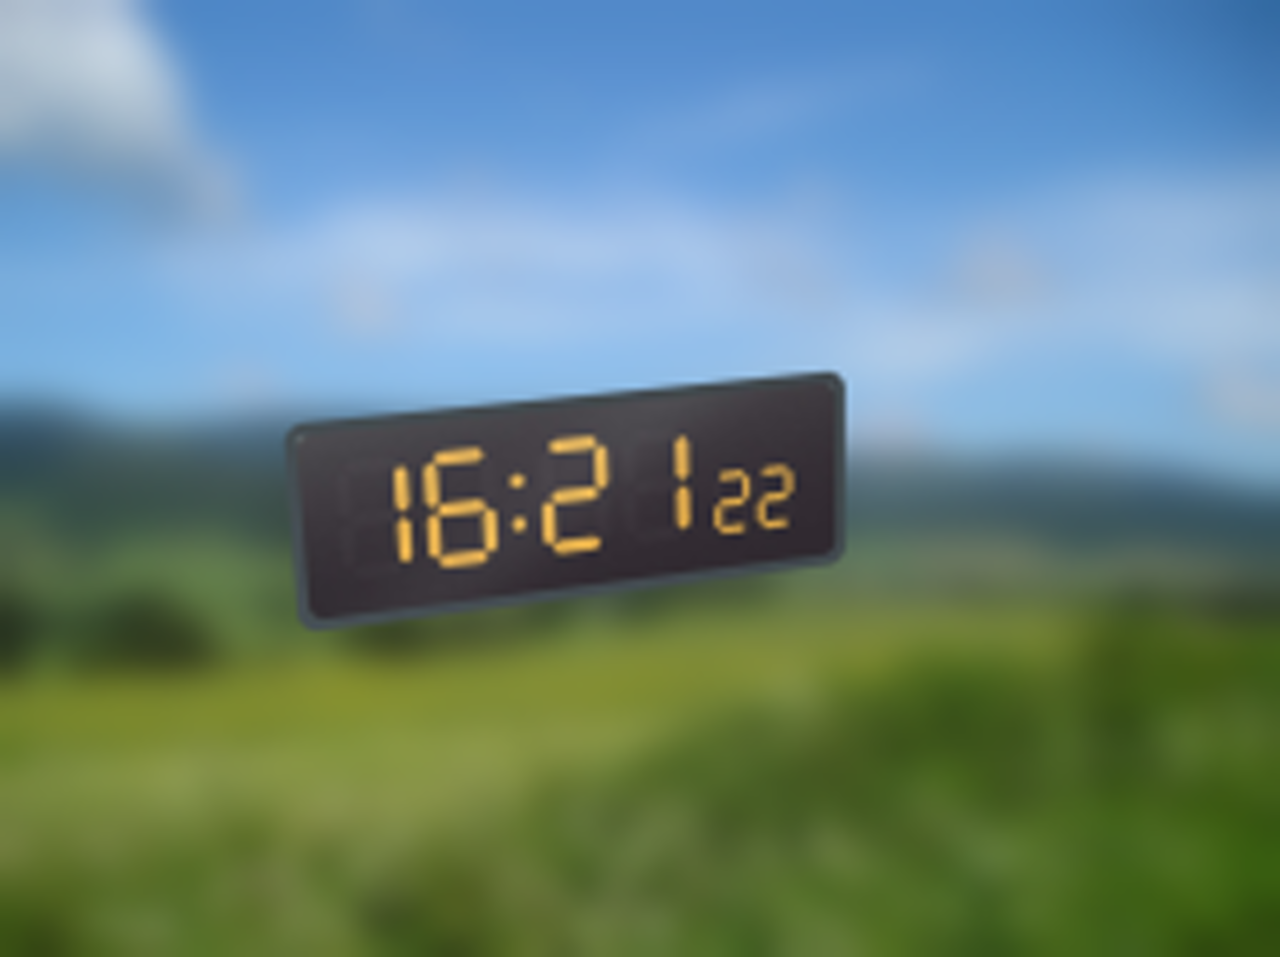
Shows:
16,21,22
